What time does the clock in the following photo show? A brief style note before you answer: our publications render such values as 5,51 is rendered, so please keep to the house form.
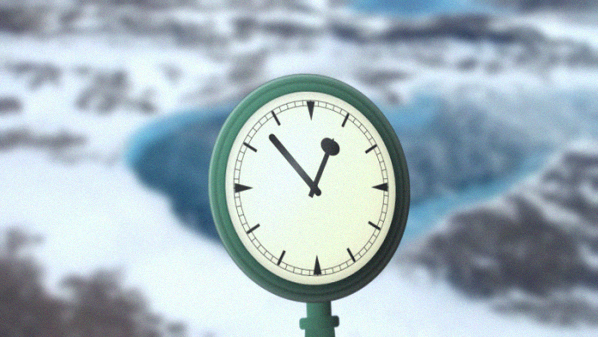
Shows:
12,53
